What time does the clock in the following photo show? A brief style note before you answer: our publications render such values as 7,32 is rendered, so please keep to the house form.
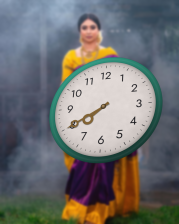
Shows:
7,40
